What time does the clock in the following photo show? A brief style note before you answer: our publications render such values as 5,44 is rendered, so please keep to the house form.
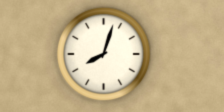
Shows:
8,03
